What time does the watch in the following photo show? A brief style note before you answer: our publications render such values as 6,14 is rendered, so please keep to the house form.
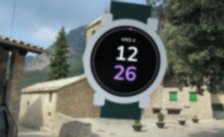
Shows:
12,26
